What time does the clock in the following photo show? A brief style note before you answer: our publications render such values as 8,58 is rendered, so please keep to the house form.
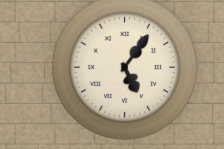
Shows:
5,06
